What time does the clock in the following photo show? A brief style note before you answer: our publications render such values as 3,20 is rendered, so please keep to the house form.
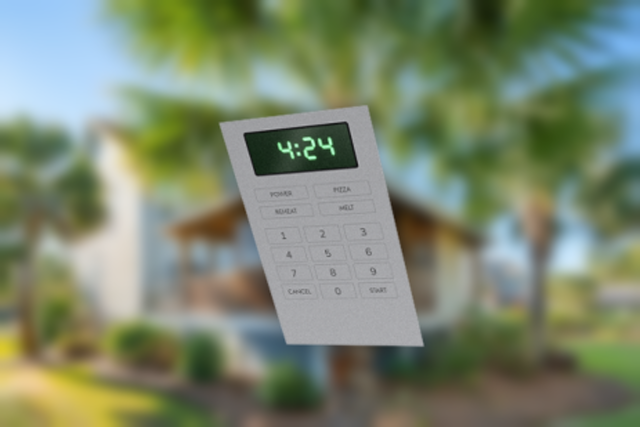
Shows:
4,24
